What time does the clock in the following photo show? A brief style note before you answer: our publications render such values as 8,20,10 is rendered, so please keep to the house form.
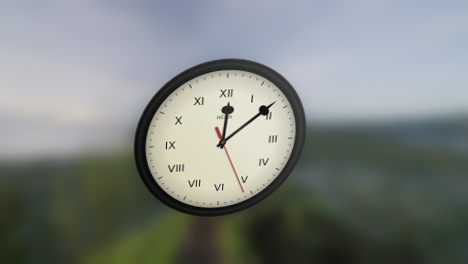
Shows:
12,08,26
